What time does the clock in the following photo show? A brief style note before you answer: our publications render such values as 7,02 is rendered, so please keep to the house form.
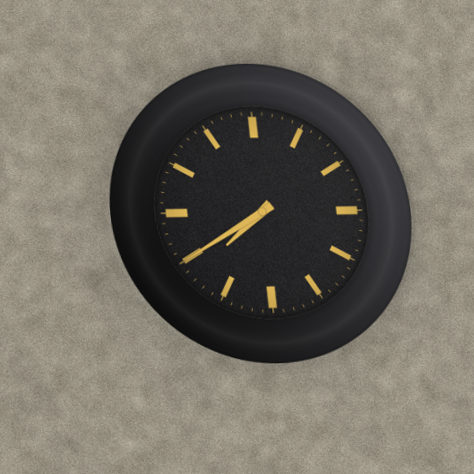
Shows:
7,40
